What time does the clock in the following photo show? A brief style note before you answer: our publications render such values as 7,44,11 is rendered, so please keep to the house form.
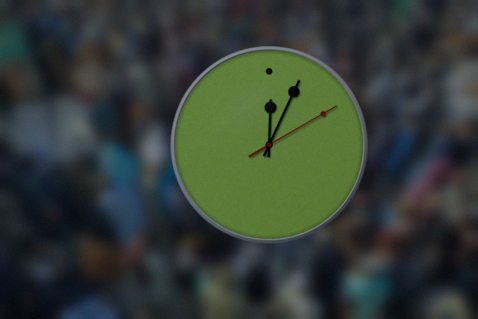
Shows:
12,04,10
